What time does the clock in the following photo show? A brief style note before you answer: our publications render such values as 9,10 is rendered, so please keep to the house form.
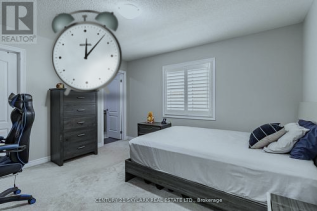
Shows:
12,07
